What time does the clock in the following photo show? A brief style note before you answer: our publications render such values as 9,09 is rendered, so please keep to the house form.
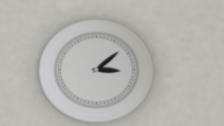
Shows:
3,08
